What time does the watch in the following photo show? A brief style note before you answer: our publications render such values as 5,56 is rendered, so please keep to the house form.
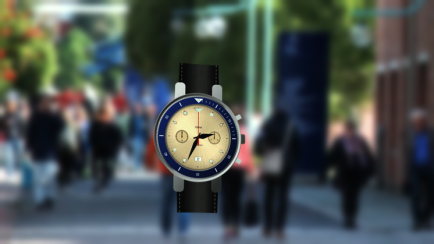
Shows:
2,34
